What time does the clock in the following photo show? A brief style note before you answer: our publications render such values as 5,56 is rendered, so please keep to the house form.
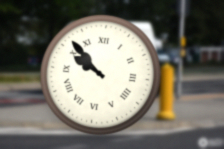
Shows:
9,52
